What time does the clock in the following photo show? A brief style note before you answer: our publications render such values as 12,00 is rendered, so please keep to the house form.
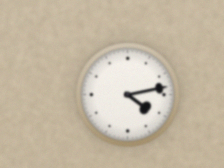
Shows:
4,13
